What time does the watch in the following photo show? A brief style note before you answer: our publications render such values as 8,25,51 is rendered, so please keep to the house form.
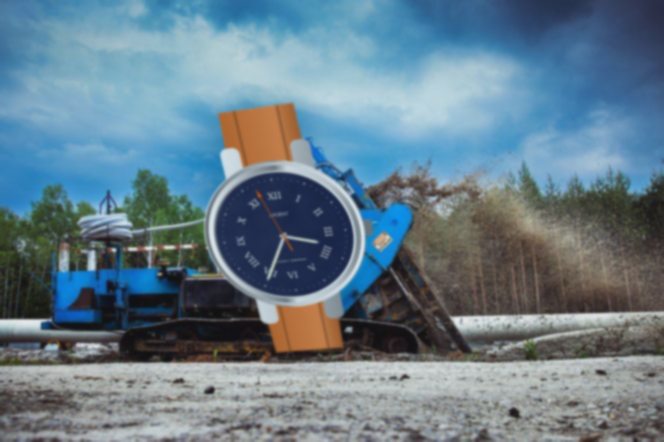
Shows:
3,34,57
